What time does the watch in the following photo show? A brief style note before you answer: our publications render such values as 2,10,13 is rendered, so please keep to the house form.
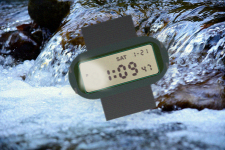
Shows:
1,09,47
